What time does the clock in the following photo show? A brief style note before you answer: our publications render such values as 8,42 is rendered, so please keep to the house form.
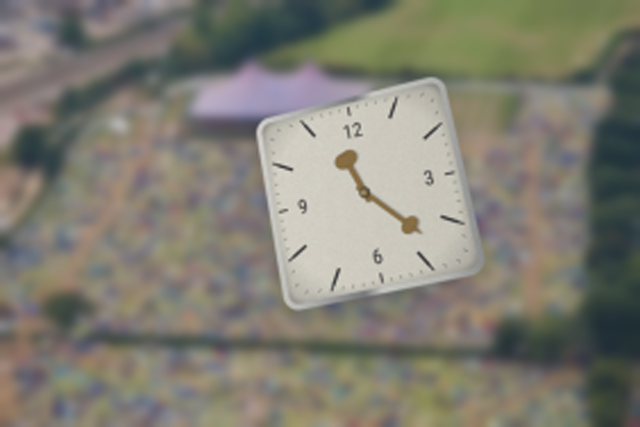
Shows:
11,23
